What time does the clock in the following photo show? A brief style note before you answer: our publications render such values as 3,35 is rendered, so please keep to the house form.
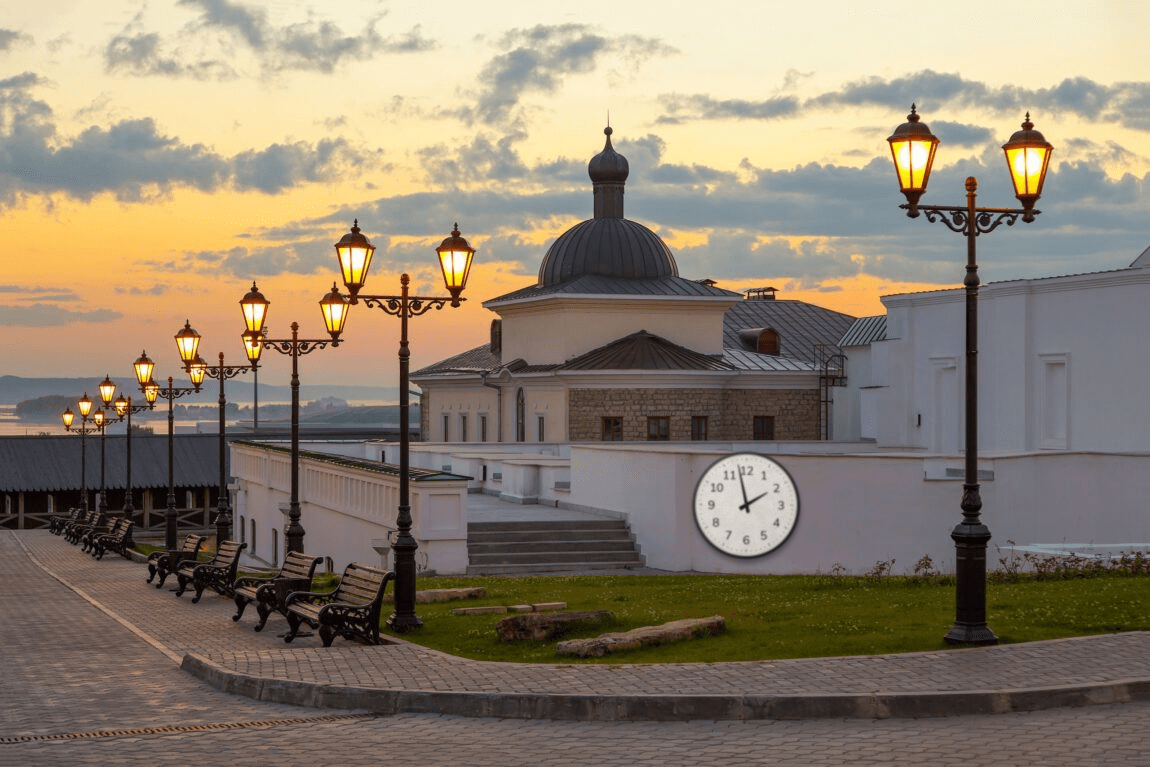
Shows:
1,58
